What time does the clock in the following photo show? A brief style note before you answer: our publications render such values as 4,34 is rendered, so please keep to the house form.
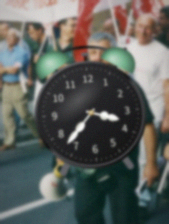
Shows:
3,37
